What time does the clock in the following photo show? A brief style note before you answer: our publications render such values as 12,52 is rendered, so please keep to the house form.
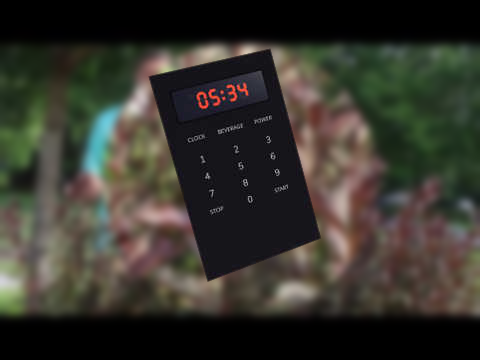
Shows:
5,34
